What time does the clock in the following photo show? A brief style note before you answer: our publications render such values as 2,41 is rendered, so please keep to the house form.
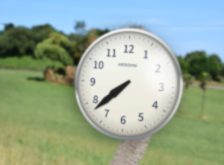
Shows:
7,38
